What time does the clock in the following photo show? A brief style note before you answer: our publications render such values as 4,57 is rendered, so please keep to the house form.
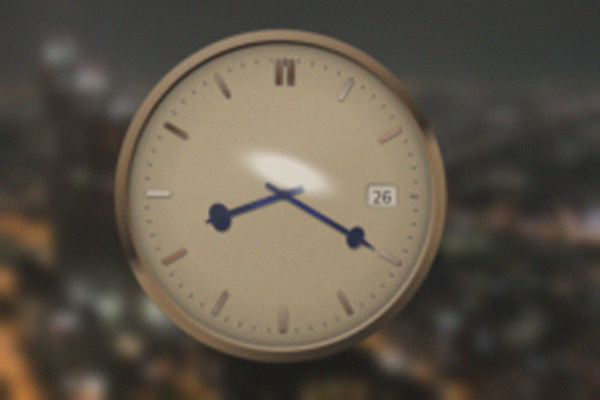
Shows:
8,20
